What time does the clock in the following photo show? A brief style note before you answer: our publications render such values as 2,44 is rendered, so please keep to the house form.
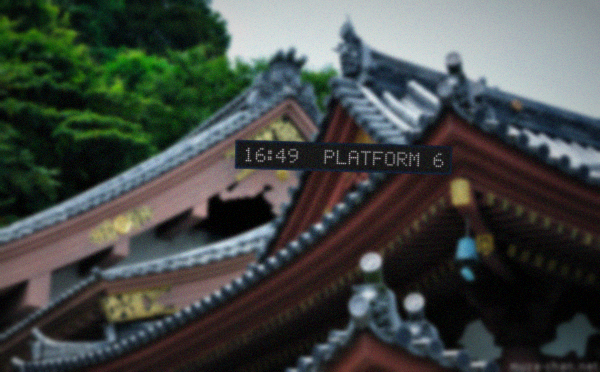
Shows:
16,49
